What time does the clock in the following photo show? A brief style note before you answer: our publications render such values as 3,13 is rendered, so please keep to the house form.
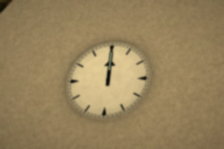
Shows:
12,00
